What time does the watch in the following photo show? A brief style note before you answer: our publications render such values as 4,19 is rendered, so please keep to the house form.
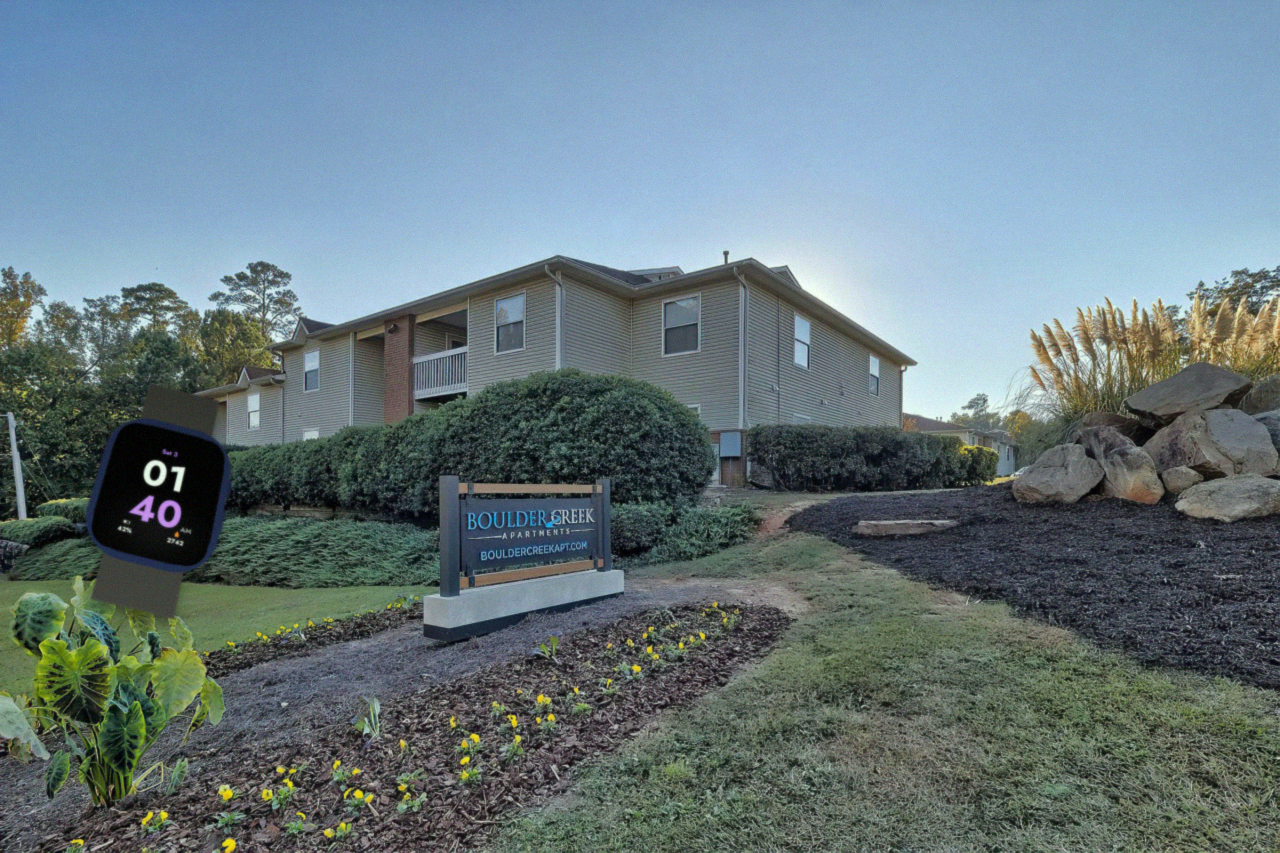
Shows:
1,40
